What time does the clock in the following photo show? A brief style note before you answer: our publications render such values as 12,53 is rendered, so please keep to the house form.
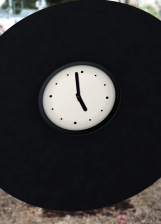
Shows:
4,58
